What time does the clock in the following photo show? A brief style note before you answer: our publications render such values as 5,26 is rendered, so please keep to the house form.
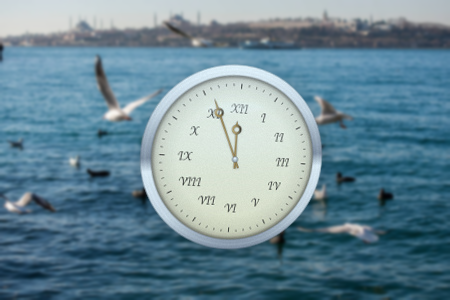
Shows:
11,56
